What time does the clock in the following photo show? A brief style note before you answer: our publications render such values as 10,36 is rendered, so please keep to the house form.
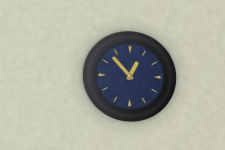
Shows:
12,53
